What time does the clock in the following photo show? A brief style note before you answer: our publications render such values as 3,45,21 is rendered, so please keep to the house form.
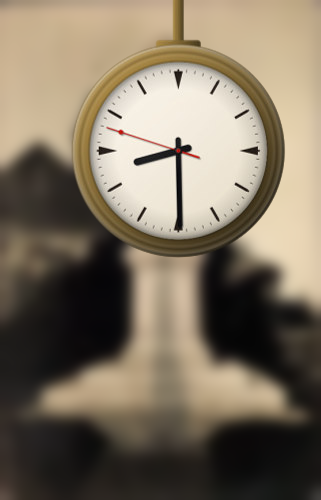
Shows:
8,29,48
